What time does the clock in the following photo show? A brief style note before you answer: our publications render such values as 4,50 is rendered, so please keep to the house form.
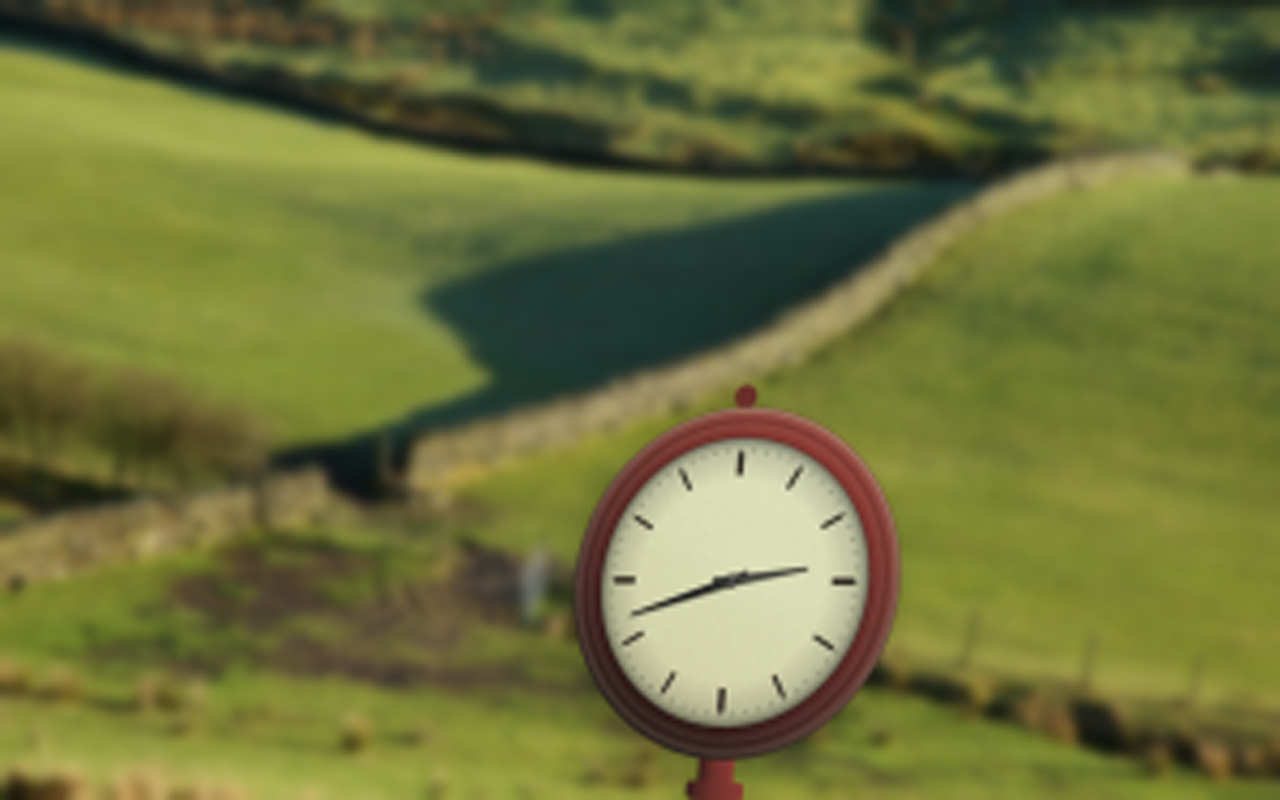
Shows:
2,42
